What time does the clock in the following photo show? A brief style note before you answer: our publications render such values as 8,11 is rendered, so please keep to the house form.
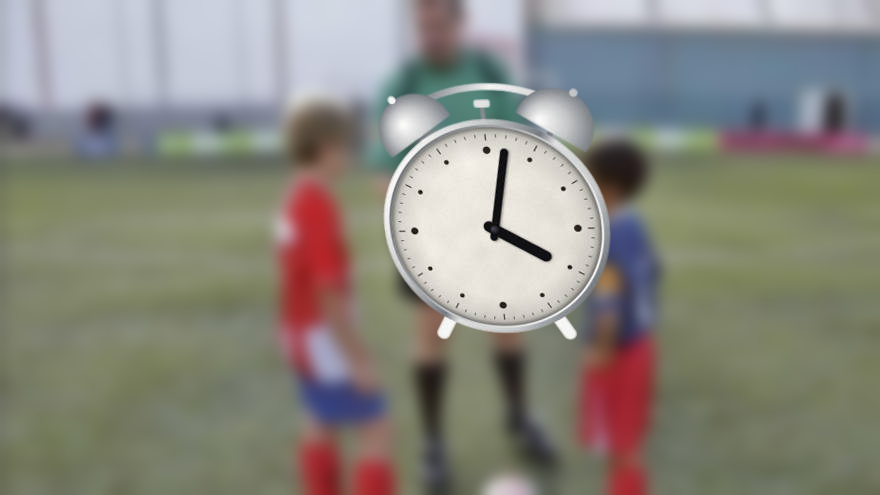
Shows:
4,02
